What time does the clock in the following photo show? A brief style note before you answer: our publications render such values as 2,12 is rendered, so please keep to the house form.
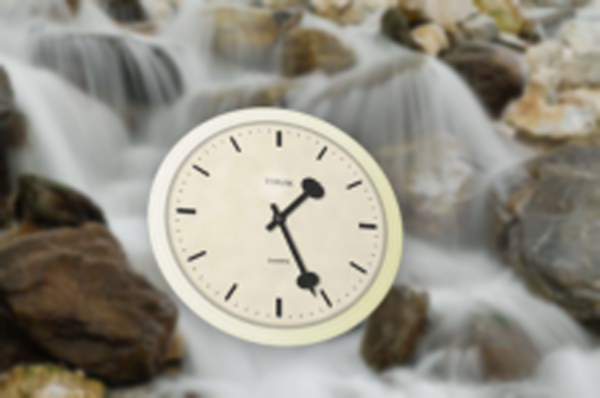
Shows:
1,26
